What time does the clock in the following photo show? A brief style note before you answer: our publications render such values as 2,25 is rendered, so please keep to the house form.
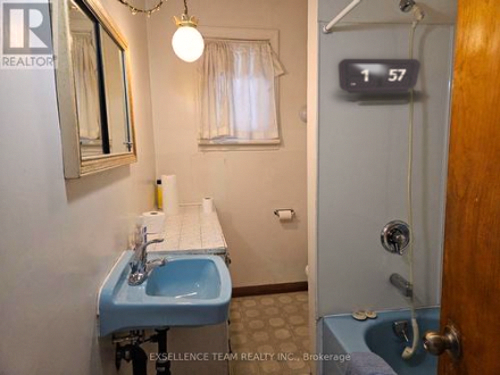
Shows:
1,57
